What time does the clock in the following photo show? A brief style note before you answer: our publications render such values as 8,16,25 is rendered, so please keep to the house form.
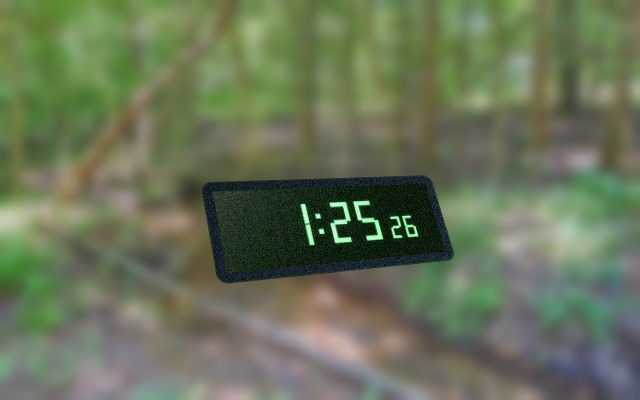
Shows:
1,25,26
